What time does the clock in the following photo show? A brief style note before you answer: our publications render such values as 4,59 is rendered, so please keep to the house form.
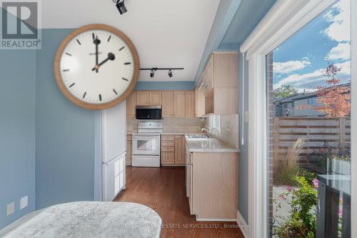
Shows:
2,01
